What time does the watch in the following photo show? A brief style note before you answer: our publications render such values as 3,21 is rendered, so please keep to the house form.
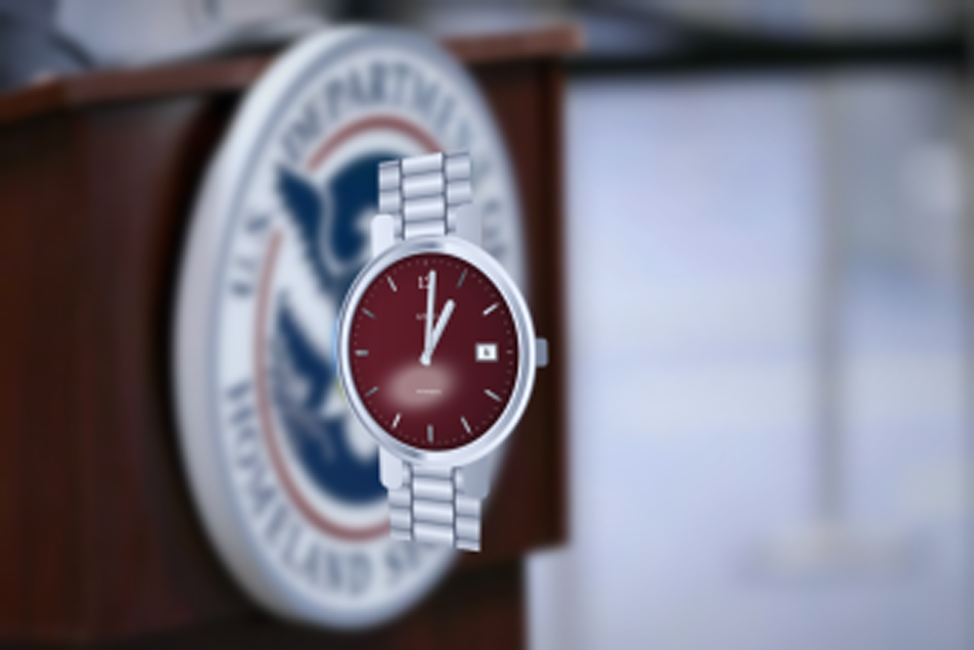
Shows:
1,01
